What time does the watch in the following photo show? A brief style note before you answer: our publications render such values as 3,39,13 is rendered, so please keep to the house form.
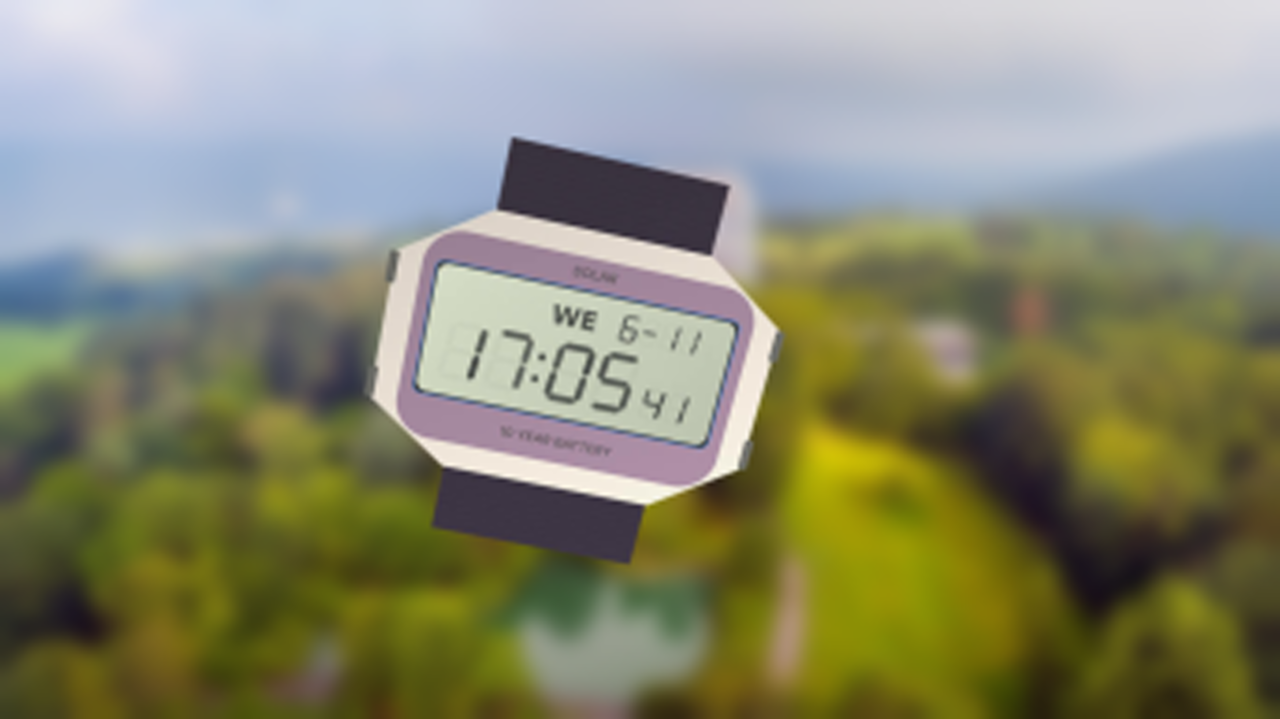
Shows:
17,05,41
